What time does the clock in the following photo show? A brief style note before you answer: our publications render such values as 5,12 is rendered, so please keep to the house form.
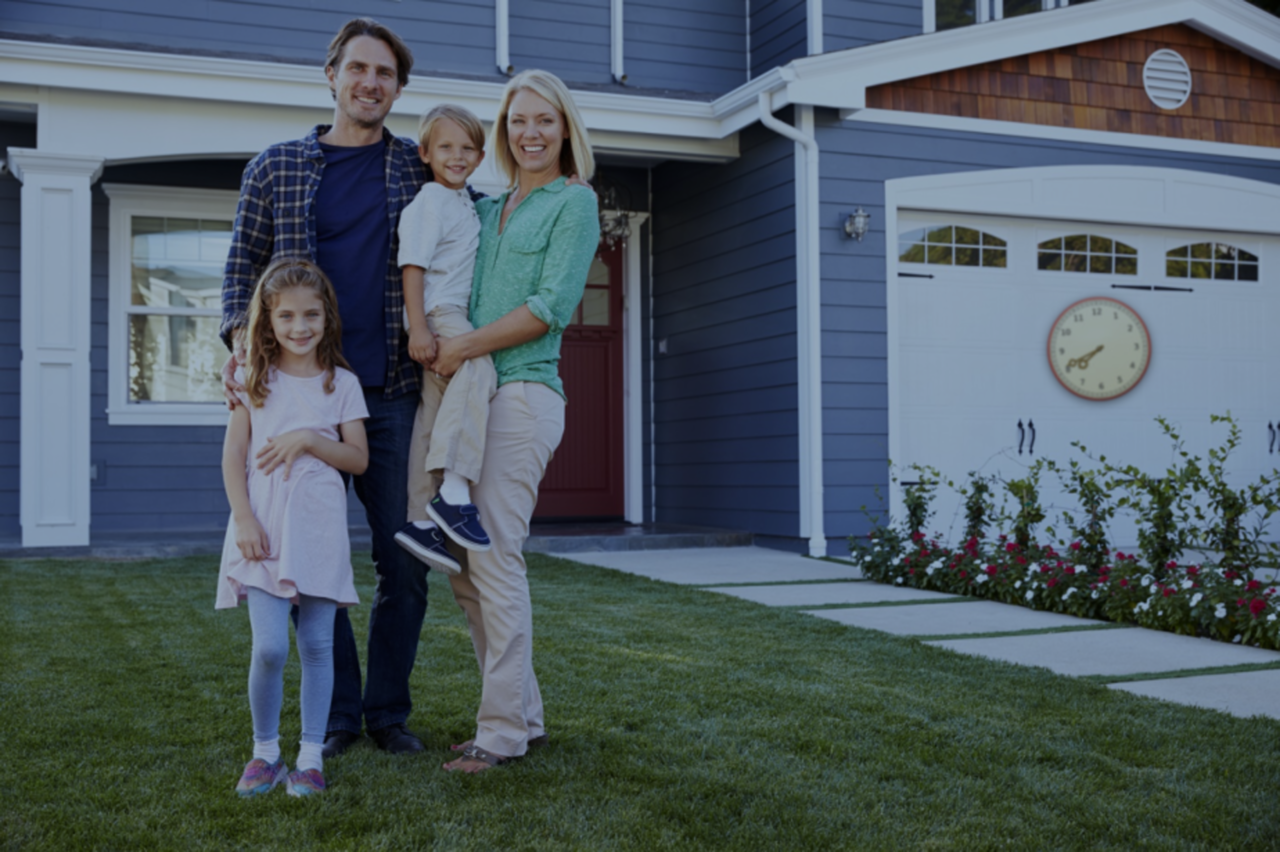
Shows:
7,41
